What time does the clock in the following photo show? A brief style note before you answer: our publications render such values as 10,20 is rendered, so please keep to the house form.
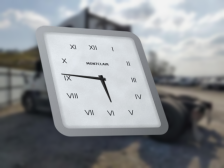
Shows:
5,46
